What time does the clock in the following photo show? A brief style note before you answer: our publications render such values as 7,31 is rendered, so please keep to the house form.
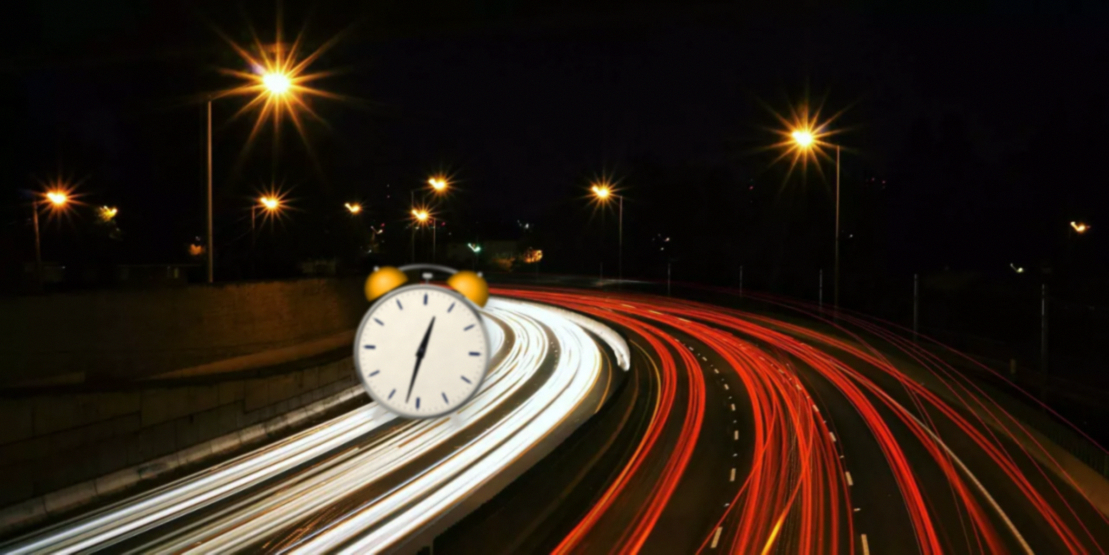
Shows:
12,32
